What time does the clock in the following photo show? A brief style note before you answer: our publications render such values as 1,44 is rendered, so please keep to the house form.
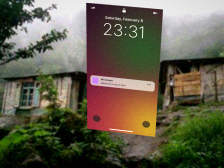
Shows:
23,31
